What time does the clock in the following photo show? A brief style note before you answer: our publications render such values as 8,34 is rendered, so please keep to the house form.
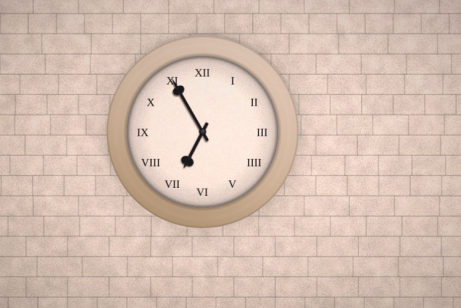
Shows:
6,55
